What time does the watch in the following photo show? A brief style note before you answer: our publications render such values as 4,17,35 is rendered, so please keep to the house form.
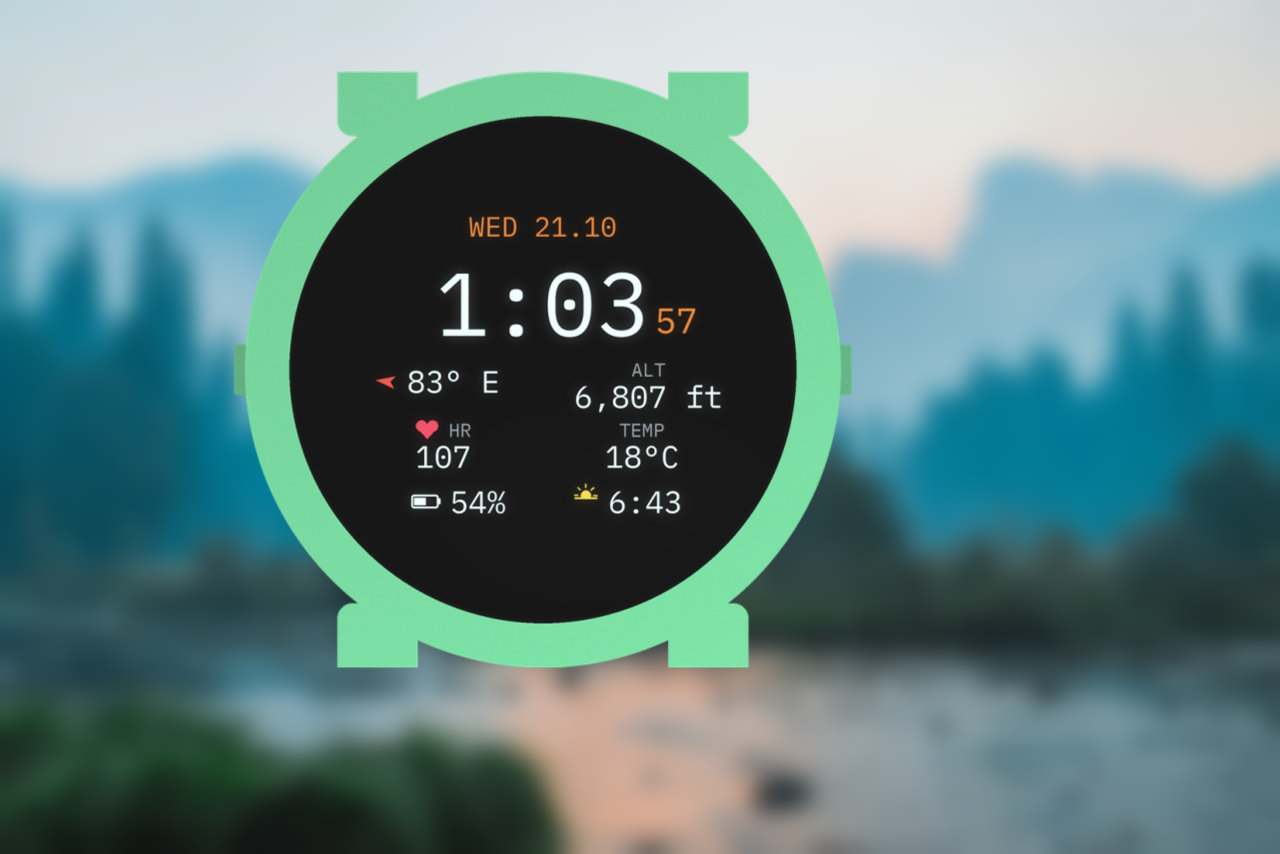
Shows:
1,03,57
